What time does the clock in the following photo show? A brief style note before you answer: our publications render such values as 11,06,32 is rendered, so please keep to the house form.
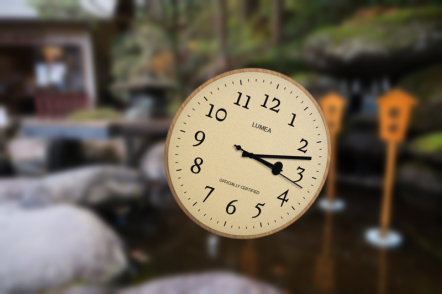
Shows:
3,12,17
